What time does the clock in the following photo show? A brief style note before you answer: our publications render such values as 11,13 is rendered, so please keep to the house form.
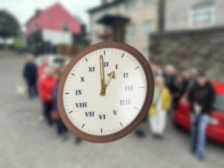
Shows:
12,59
